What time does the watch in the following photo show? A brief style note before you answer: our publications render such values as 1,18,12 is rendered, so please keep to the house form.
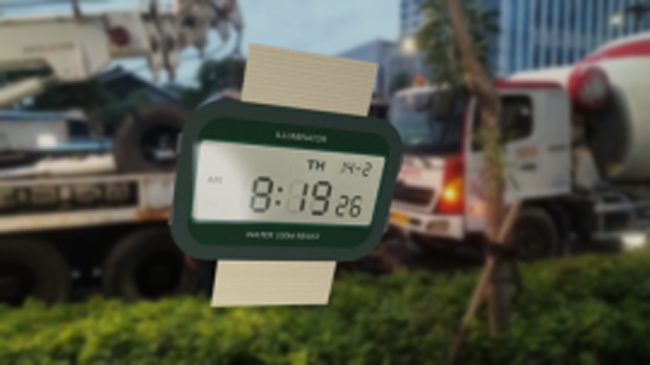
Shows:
8,19,26
